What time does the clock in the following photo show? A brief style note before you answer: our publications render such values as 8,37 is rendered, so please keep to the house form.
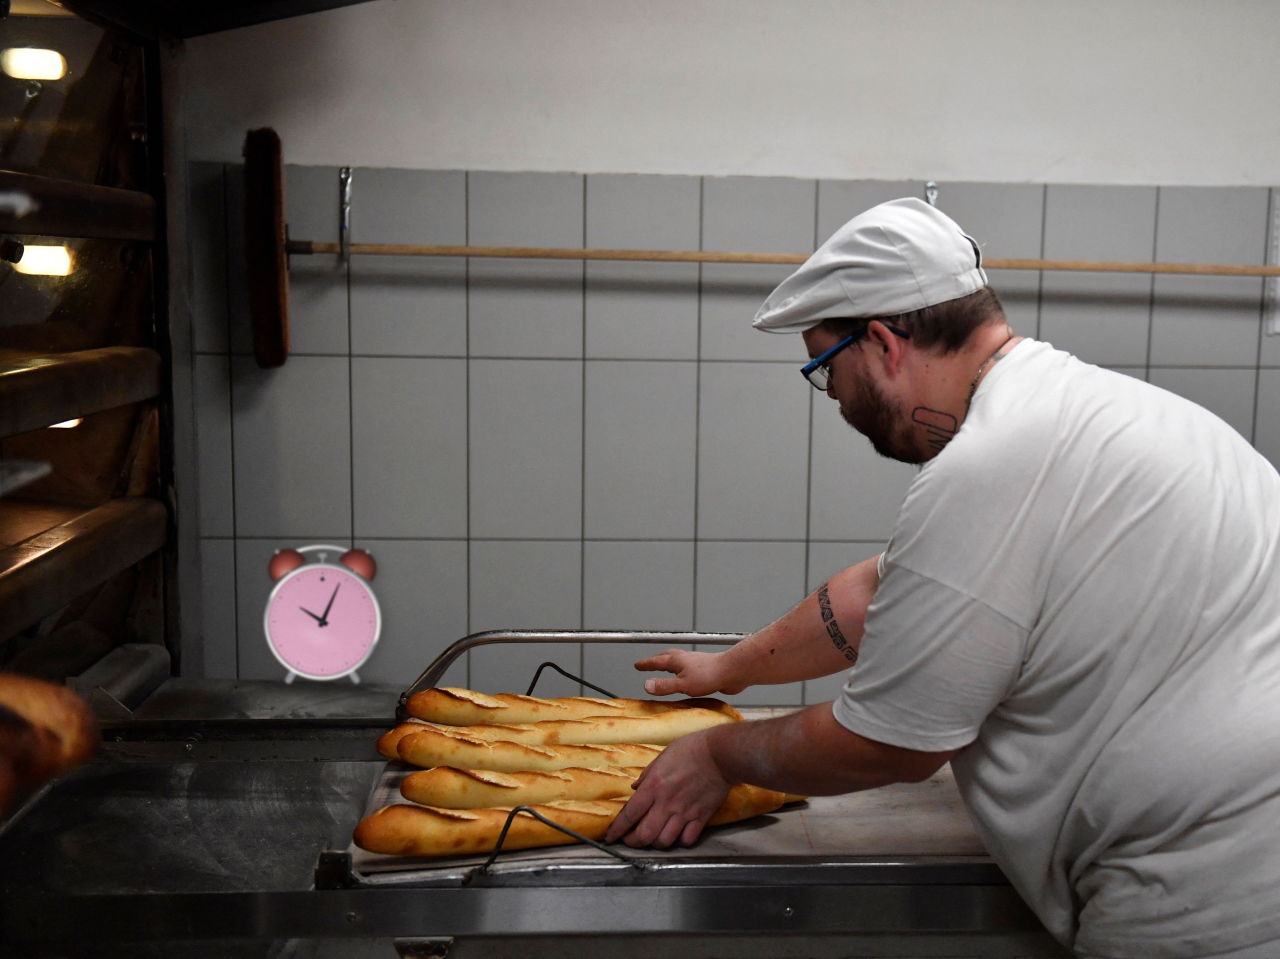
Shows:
10,04
